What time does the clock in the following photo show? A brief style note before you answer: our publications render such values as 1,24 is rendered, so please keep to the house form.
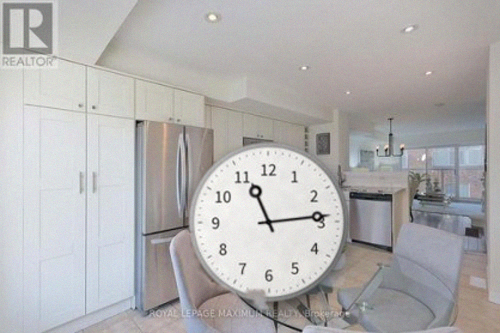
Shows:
11,14
